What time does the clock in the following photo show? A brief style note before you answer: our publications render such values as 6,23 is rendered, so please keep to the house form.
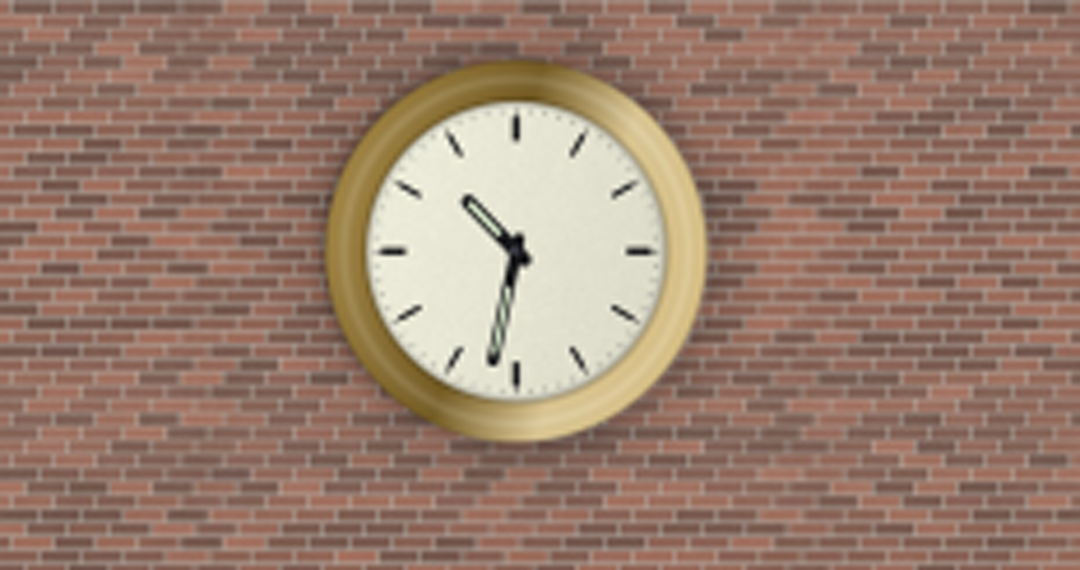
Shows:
10,32
